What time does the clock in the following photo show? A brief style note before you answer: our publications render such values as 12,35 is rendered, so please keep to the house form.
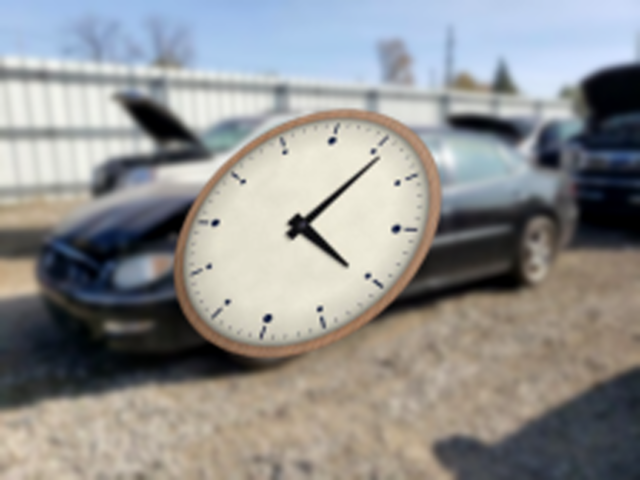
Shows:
4,06
